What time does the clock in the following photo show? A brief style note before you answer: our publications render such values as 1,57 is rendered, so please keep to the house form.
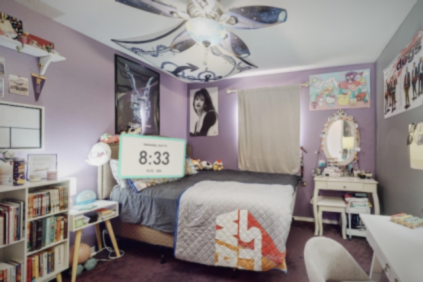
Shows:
8,33
